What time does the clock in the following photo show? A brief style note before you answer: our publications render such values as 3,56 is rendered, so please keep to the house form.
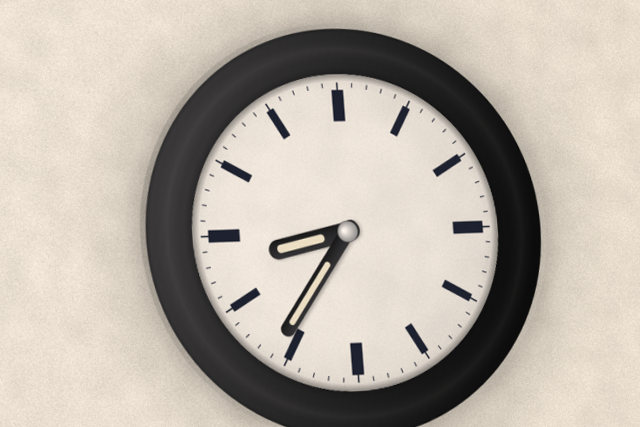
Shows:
8,36
